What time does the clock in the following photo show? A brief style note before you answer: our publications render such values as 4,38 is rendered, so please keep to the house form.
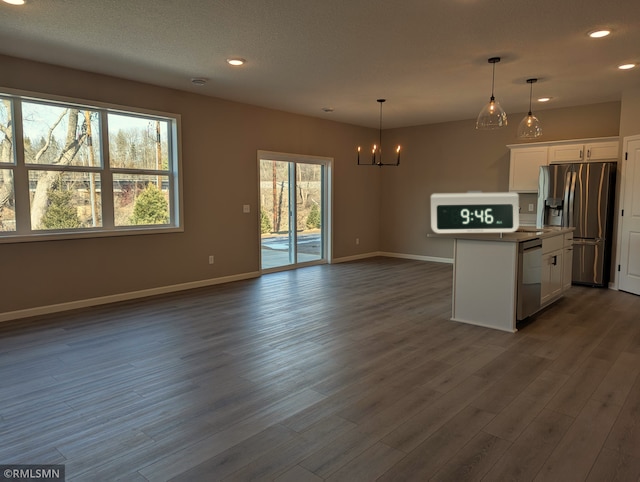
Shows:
9,46
